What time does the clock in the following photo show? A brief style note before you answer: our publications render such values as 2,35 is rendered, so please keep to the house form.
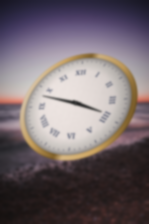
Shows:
3,48
